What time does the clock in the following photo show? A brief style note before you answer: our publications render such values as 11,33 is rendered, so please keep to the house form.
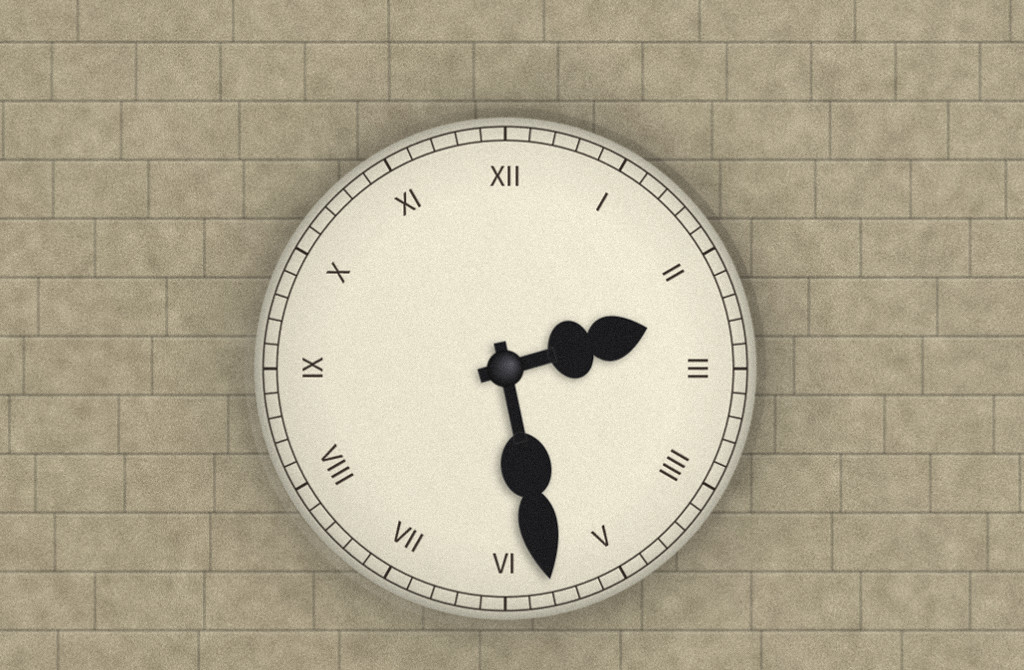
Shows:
2,28
